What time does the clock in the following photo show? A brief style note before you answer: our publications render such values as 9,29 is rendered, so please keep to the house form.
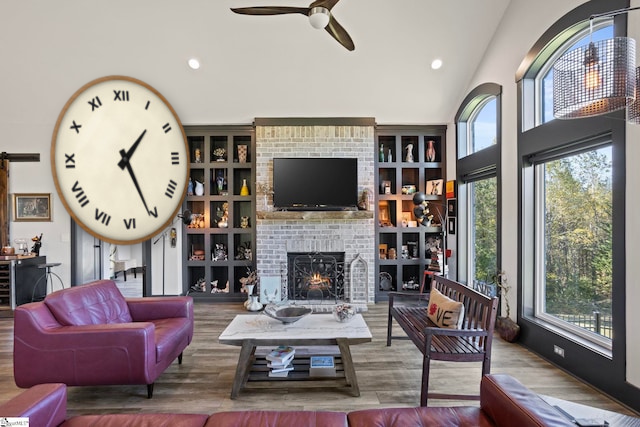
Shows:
1,26
